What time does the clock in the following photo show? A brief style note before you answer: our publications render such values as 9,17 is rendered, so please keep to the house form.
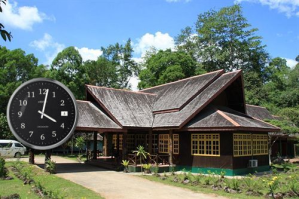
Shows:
4,02
